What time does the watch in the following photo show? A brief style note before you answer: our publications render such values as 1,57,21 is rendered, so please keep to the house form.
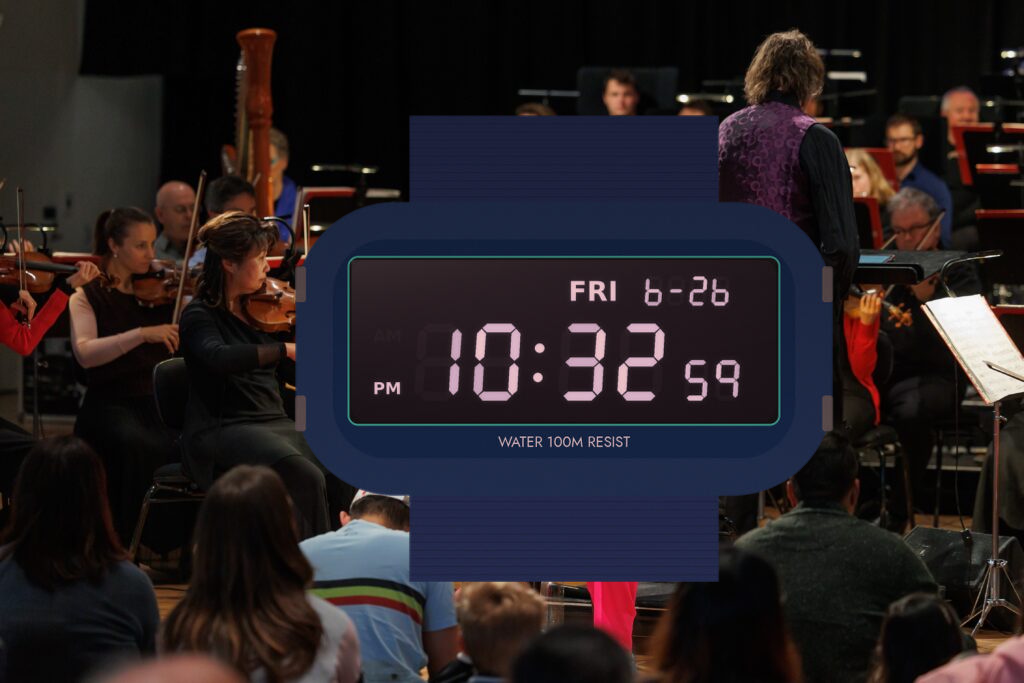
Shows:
10,32,59
